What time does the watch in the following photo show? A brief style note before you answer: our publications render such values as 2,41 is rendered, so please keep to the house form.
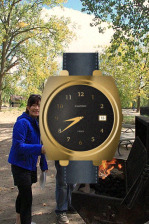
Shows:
8,39
